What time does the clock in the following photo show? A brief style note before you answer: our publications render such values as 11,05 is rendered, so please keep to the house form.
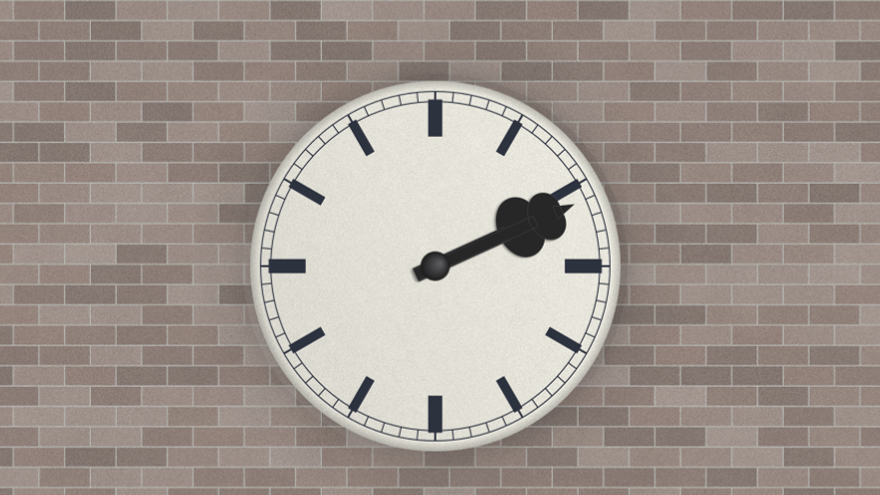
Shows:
2,11
